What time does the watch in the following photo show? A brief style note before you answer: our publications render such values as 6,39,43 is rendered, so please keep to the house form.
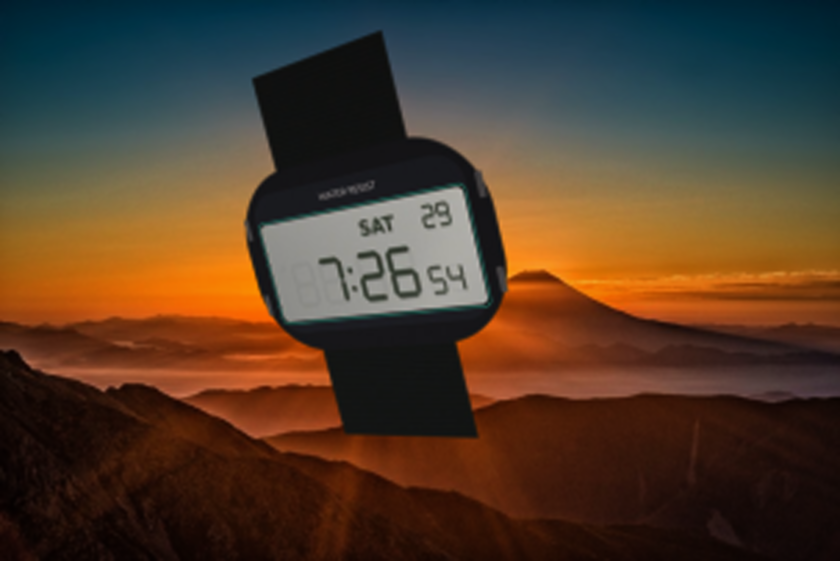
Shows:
7,26,54
